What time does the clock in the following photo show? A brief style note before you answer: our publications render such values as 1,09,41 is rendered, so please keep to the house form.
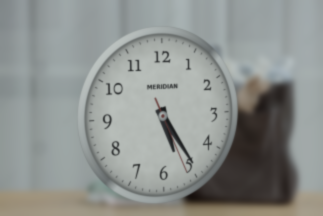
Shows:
5,24,26
